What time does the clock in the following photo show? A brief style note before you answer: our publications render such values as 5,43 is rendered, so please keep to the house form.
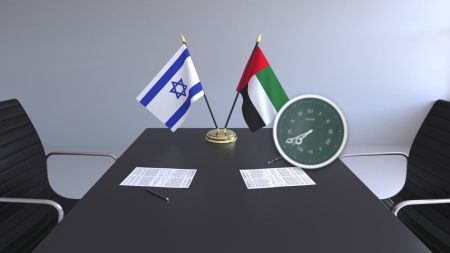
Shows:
7,41
